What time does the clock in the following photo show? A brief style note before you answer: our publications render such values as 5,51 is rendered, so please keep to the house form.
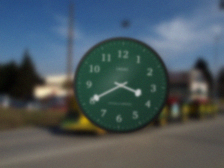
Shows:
3,40
